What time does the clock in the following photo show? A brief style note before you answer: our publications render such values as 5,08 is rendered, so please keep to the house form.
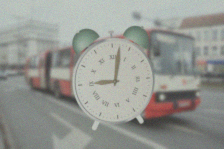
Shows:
9,02
